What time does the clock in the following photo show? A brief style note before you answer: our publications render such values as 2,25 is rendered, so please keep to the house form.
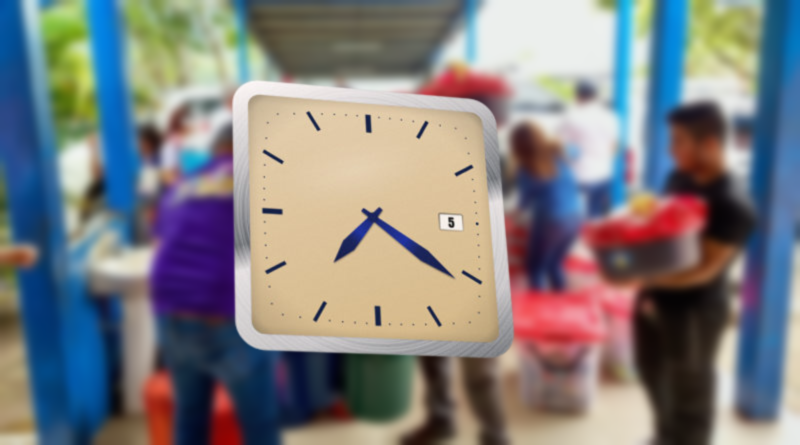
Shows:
7,21
